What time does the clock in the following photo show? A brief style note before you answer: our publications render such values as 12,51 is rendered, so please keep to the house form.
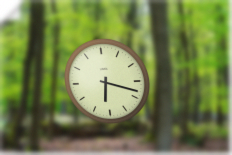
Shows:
6,18
